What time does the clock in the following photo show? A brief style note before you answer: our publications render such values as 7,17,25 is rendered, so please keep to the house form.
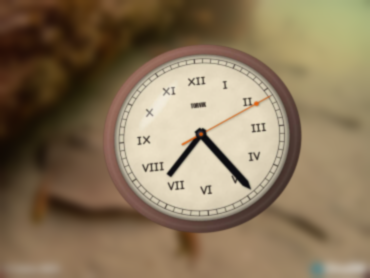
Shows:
7,24,11
